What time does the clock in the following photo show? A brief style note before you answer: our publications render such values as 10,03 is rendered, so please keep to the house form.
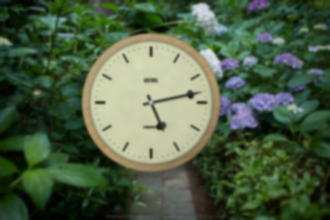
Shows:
5,13
